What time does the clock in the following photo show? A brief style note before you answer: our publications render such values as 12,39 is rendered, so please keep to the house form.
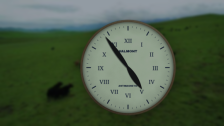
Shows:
4,54
